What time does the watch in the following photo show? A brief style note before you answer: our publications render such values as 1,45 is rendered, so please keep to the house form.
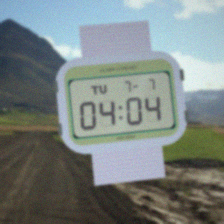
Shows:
4,04
